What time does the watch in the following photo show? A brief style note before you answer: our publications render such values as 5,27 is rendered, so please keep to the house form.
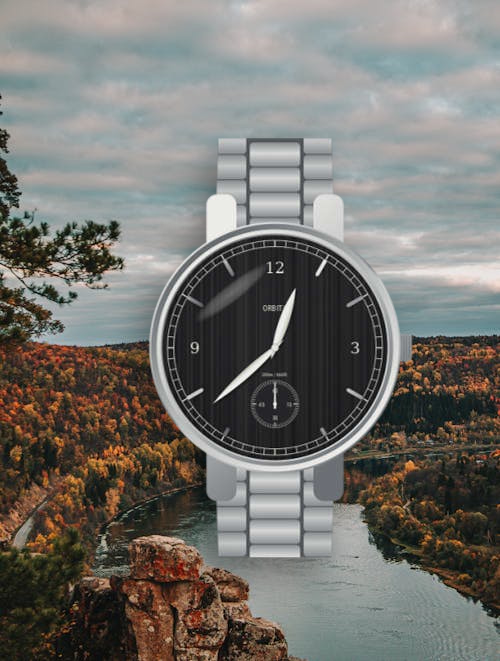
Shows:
12,38
